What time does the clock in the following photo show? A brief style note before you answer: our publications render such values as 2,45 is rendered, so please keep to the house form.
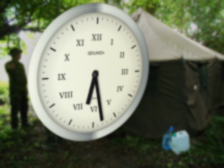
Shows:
6,28
